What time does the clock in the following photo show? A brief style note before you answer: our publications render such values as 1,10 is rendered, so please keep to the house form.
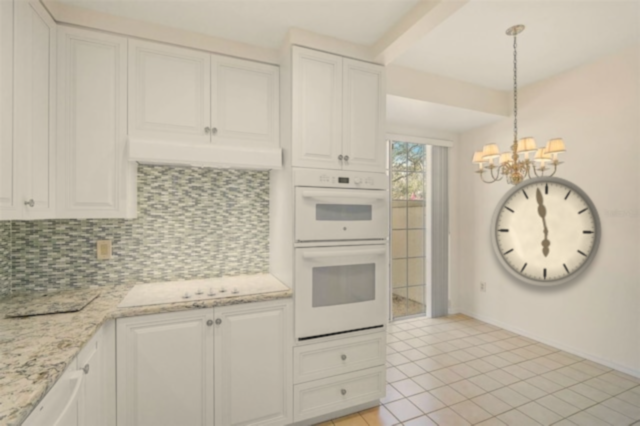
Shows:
5,58
